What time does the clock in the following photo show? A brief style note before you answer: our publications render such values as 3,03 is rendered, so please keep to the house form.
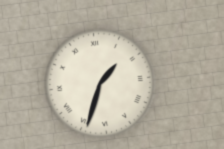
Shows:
1,34
